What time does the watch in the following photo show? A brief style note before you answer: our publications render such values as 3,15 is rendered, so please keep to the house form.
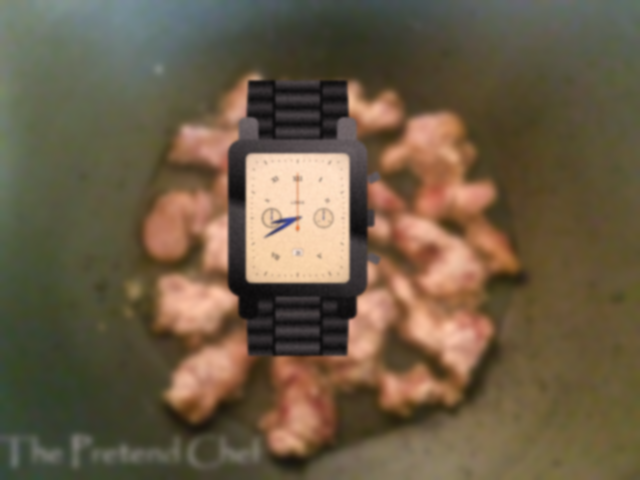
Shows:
8,40
